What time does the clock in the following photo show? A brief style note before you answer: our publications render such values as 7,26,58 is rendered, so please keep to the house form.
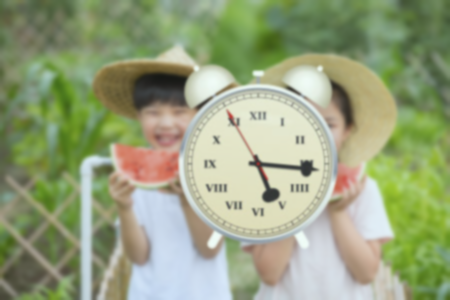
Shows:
5,15,55
